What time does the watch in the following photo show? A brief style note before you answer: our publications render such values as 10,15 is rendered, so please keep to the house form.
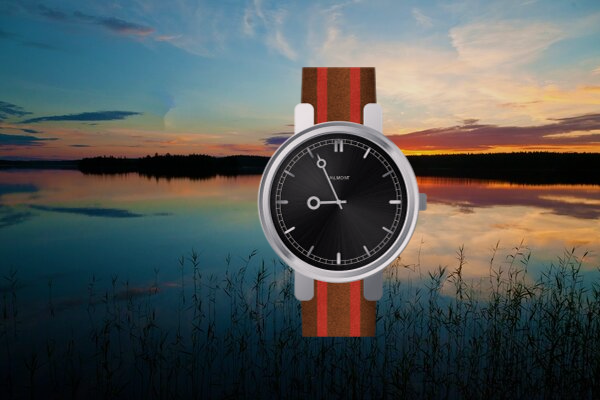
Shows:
8,56
